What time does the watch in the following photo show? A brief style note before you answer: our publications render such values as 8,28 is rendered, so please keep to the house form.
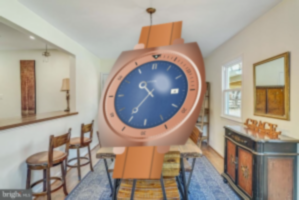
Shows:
10,36
